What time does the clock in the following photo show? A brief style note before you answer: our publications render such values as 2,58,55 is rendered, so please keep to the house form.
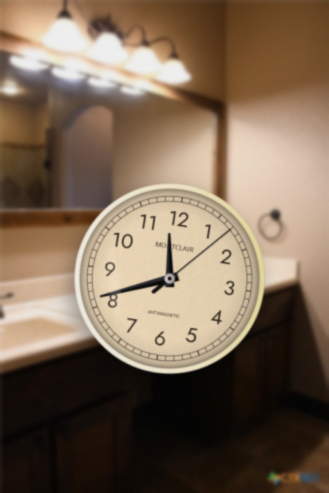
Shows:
11,41,07
